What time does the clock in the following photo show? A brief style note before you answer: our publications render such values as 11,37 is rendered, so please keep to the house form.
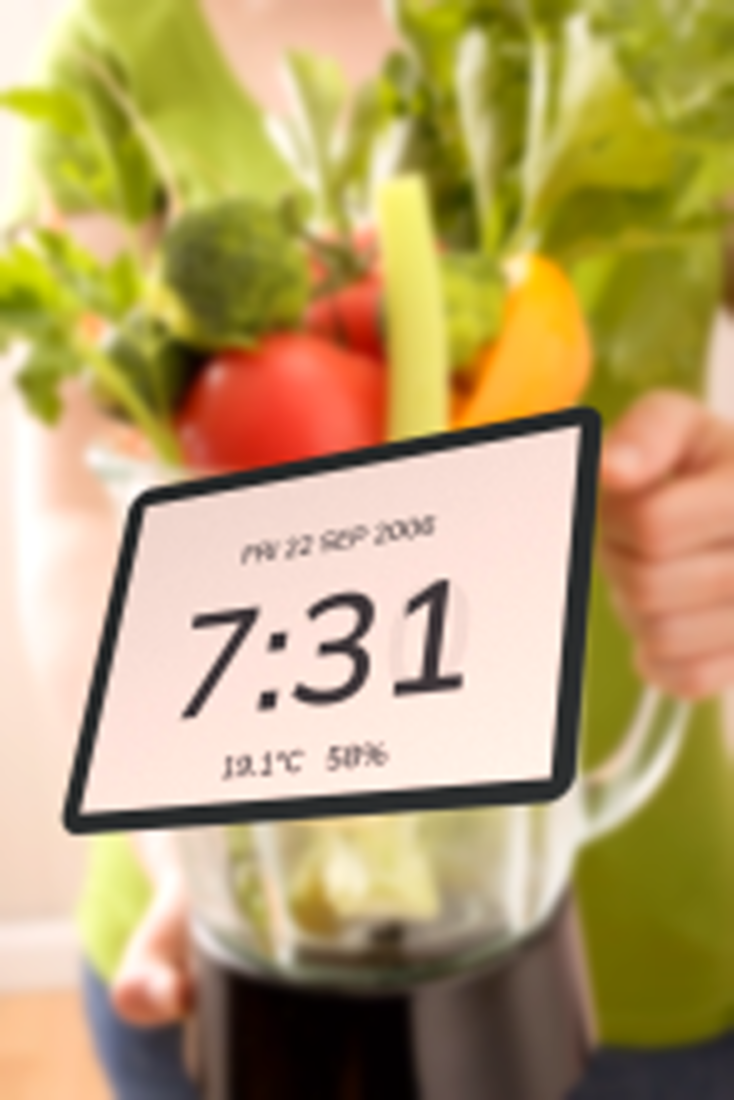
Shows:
7,31
